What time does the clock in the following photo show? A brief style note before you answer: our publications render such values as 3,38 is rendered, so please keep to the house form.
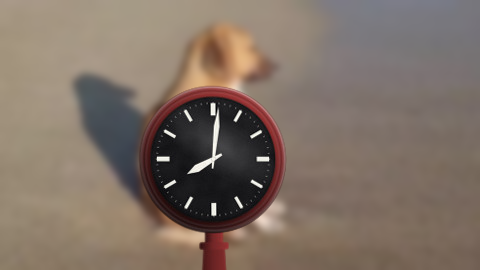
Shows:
8,01
